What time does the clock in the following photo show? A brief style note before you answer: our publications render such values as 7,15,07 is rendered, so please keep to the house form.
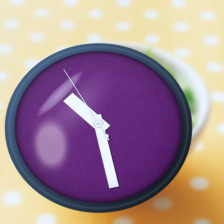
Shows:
10,27,55
